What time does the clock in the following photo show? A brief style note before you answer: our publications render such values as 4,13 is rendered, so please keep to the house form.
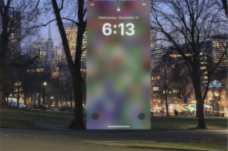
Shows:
6,13
